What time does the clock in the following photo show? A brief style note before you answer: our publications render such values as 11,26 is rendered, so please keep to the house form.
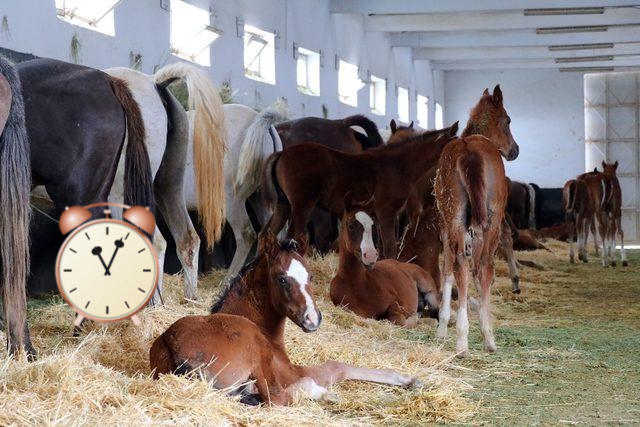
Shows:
11,04
